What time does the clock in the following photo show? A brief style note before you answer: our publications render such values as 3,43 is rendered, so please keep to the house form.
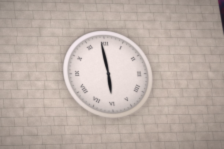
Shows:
5,59
